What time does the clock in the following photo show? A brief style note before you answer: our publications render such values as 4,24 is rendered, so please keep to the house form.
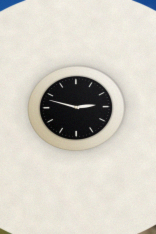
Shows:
2,48
